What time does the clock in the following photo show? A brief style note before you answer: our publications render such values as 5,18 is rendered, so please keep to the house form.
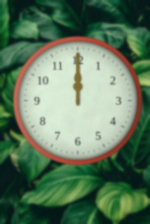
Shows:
12,00
